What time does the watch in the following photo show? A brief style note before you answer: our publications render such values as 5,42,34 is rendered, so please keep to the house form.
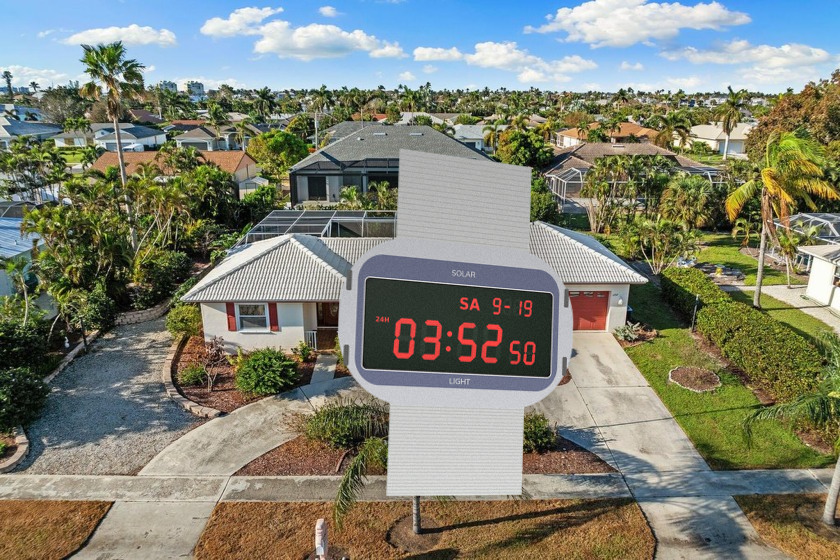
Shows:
3,52,50
